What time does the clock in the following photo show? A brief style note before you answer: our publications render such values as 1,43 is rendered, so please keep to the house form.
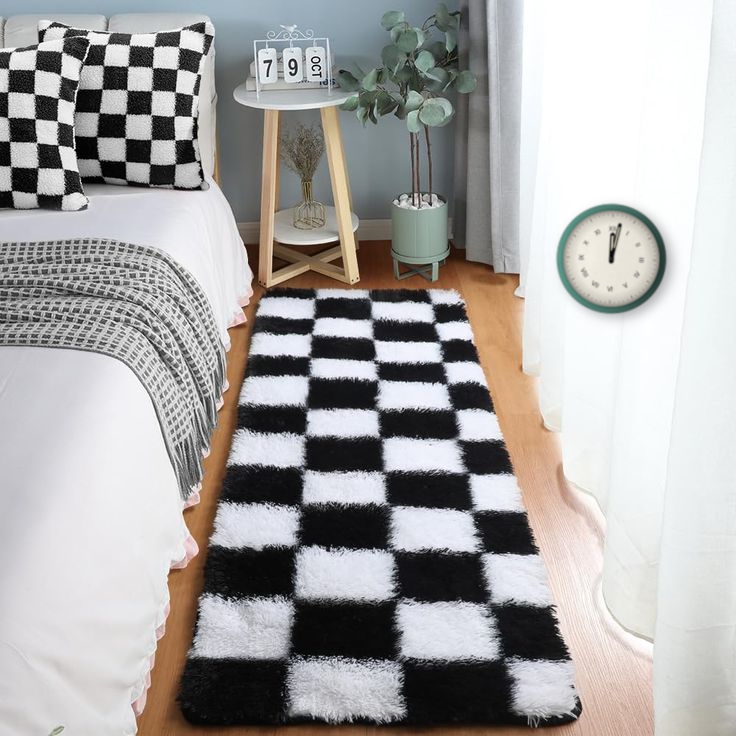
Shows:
12,02
